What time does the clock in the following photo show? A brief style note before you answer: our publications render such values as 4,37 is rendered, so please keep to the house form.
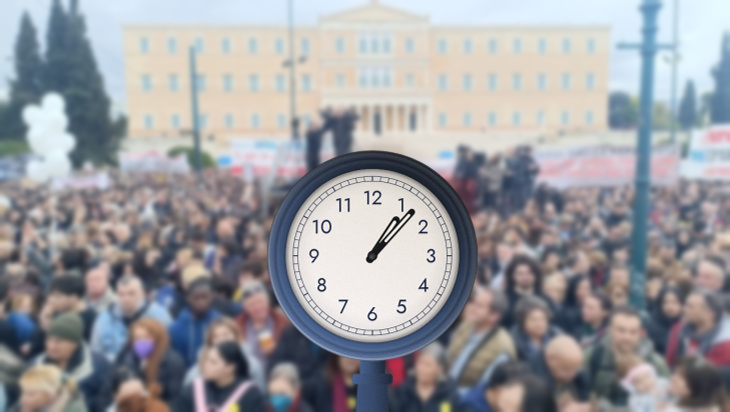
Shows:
1,07
